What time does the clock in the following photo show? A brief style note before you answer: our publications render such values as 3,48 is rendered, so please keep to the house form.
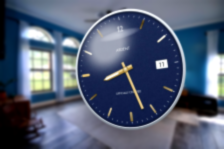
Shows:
8,27
